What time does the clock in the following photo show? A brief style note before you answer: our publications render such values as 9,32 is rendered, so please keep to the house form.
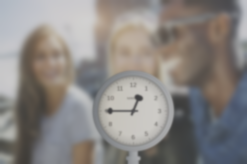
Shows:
12,45
